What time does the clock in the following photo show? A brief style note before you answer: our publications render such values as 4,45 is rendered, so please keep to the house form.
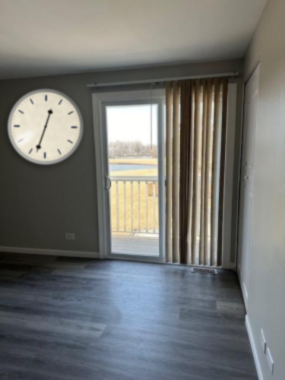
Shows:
12,33
